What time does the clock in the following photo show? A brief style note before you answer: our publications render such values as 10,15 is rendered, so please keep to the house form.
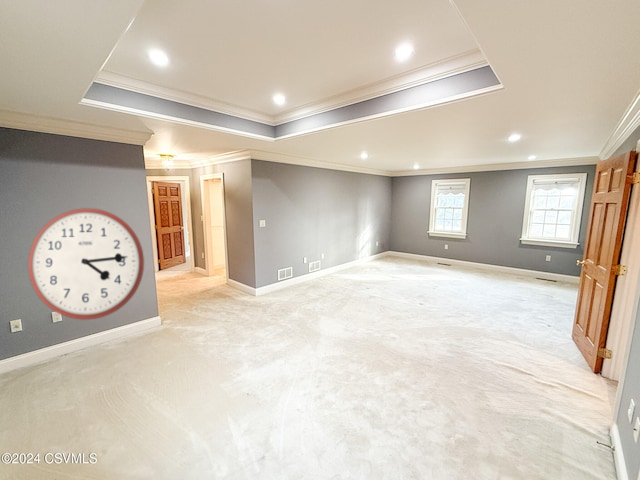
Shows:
4,14
